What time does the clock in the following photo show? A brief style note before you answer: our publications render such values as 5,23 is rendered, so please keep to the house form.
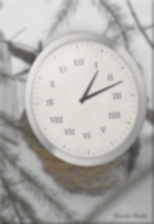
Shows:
1,12
